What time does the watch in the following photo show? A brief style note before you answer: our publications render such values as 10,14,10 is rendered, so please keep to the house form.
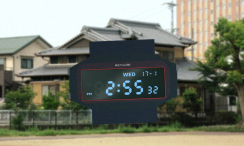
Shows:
2,55,32
